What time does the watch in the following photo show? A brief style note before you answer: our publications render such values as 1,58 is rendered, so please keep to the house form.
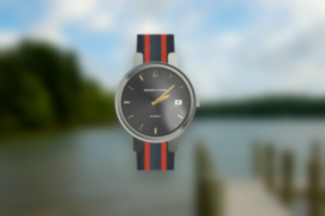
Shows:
2,08
